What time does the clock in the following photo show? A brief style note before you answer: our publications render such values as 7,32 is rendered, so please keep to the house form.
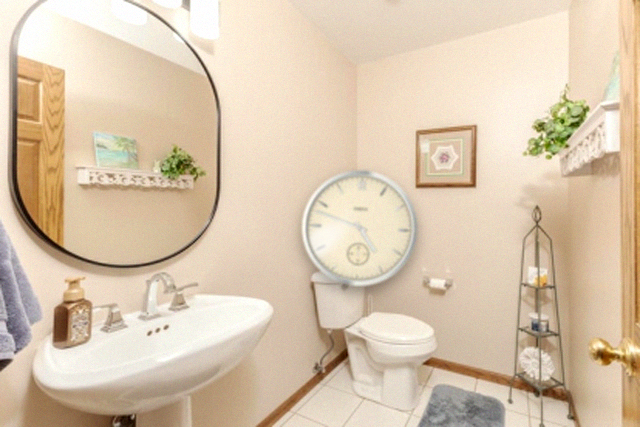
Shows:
4,48
